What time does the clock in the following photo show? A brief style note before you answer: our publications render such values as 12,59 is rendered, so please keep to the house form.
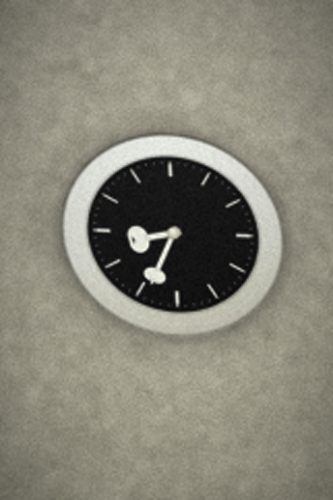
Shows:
8,34
